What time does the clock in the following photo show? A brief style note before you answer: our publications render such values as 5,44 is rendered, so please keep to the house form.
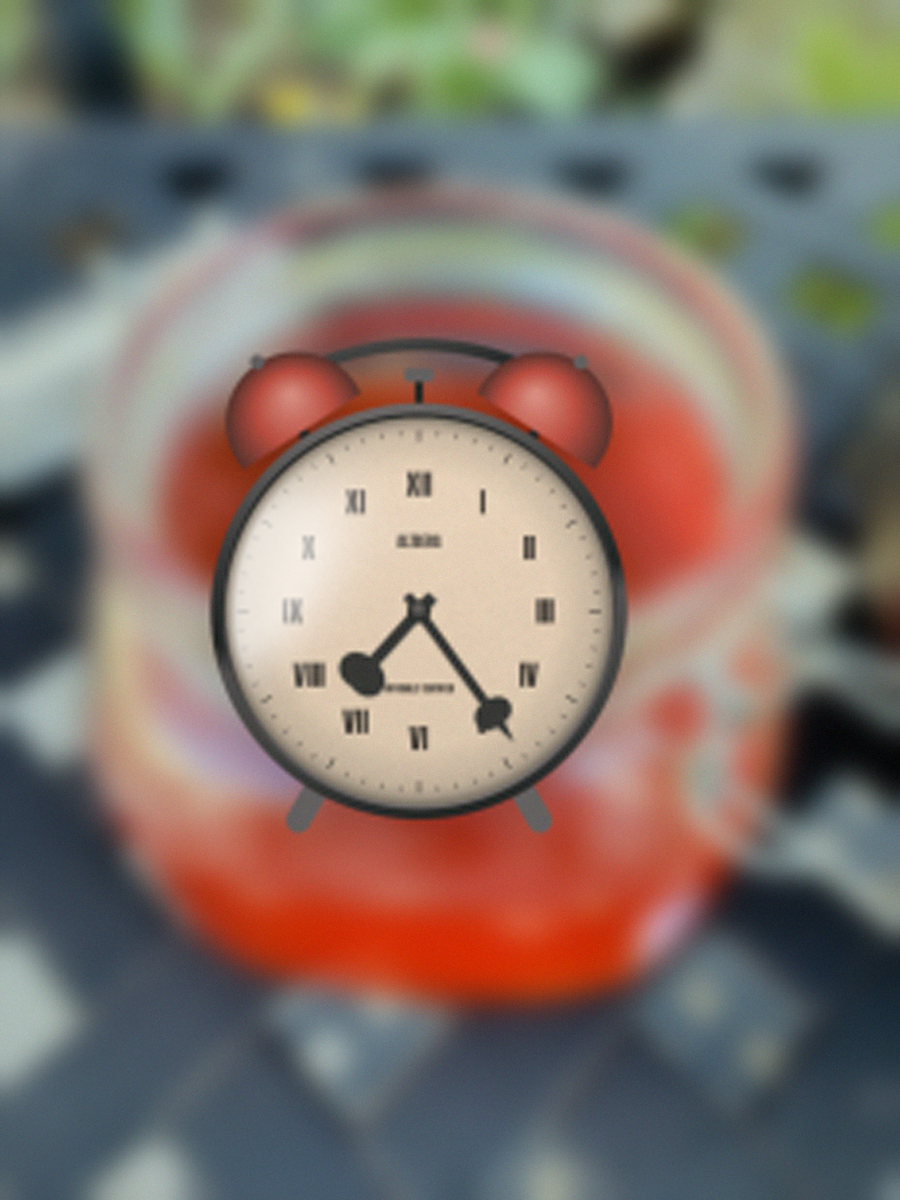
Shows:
7,24
